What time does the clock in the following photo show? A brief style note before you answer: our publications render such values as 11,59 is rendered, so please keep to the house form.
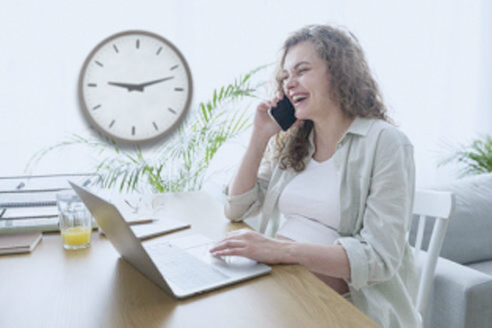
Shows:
9,12
